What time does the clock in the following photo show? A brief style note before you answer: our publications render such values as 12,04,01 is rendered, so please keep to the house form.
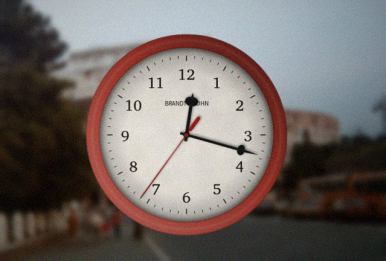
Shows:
12,17,36
